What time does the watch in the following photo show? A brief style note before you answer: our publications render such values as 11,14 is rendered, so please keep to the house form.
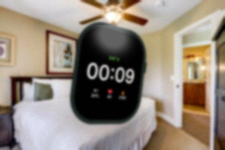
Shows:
0,09
